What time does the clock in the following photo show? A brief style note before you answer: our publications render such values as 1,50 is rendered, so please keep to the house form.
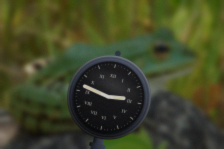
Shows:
2,47
